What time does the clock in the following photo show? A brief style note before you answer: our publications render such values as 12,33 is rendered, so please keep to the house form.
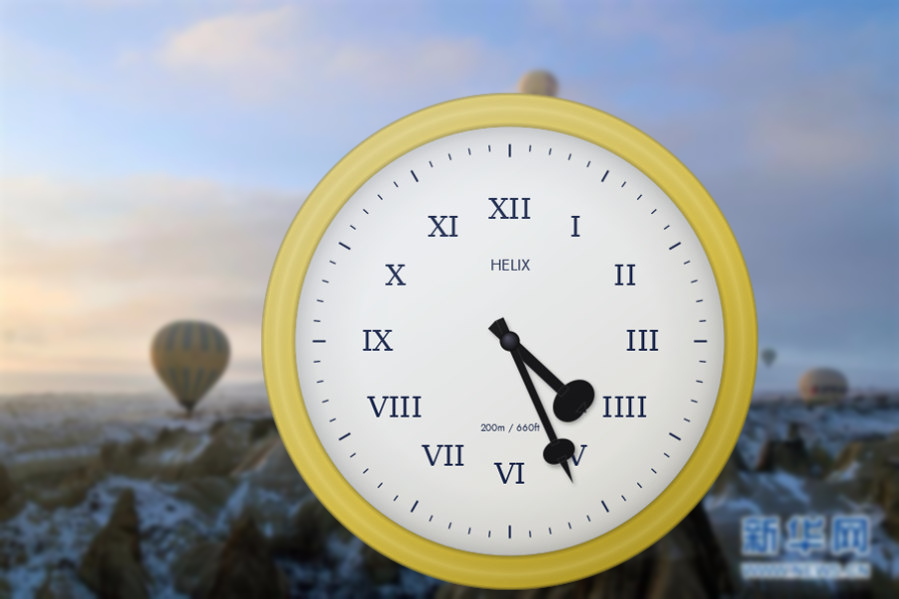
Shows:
4,26
